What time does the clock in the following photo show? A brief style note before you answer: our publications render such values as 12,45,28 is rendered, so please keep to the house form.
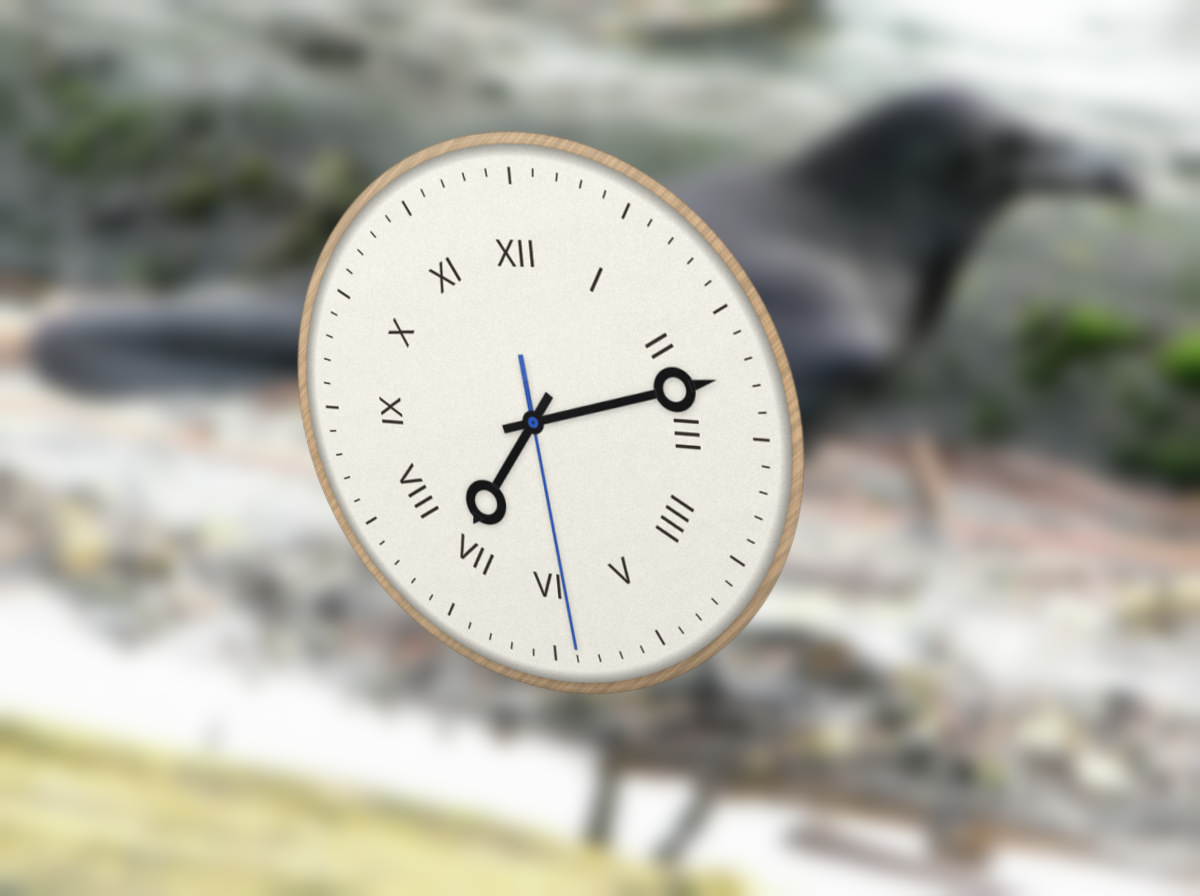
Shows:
7,12,29
